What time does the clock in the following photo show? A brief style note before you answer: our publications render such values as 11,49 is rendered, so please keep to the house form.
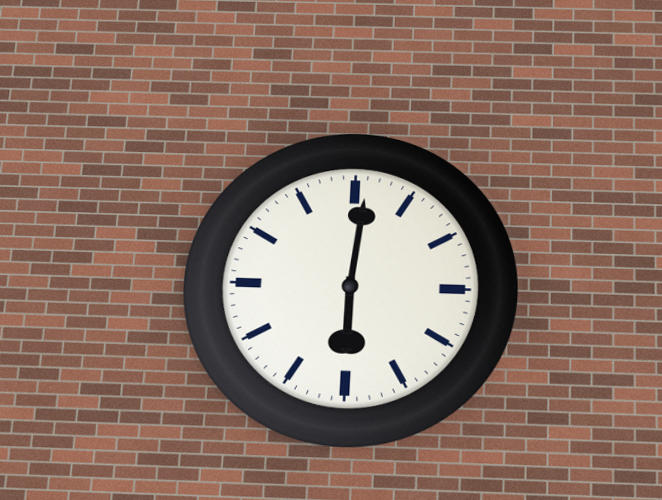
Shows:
6,01
